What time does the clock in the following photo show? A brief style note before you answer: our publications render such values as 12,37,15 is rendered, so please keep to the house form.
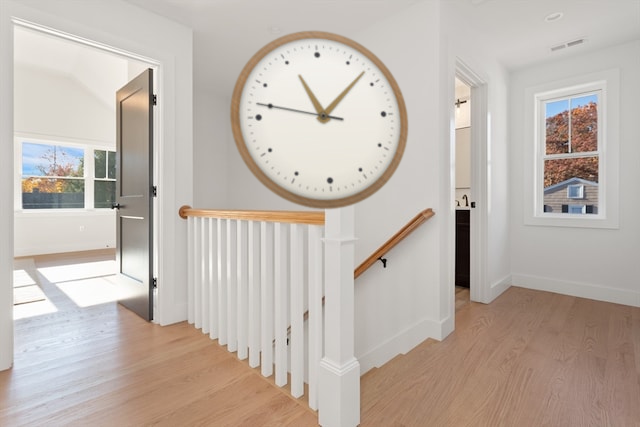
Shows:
11,07,47
